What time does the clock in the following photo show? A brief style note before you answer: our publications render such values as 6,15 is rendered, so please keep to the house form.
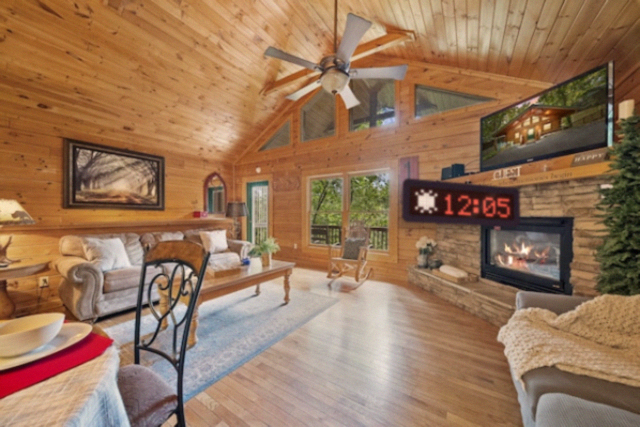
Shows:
12,05
